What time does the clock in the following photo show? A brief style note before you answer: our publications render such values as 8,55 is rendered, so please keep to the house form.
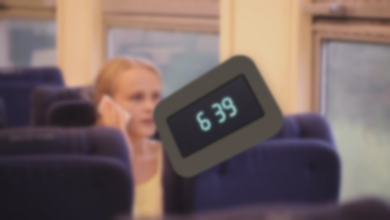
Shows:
6,39
